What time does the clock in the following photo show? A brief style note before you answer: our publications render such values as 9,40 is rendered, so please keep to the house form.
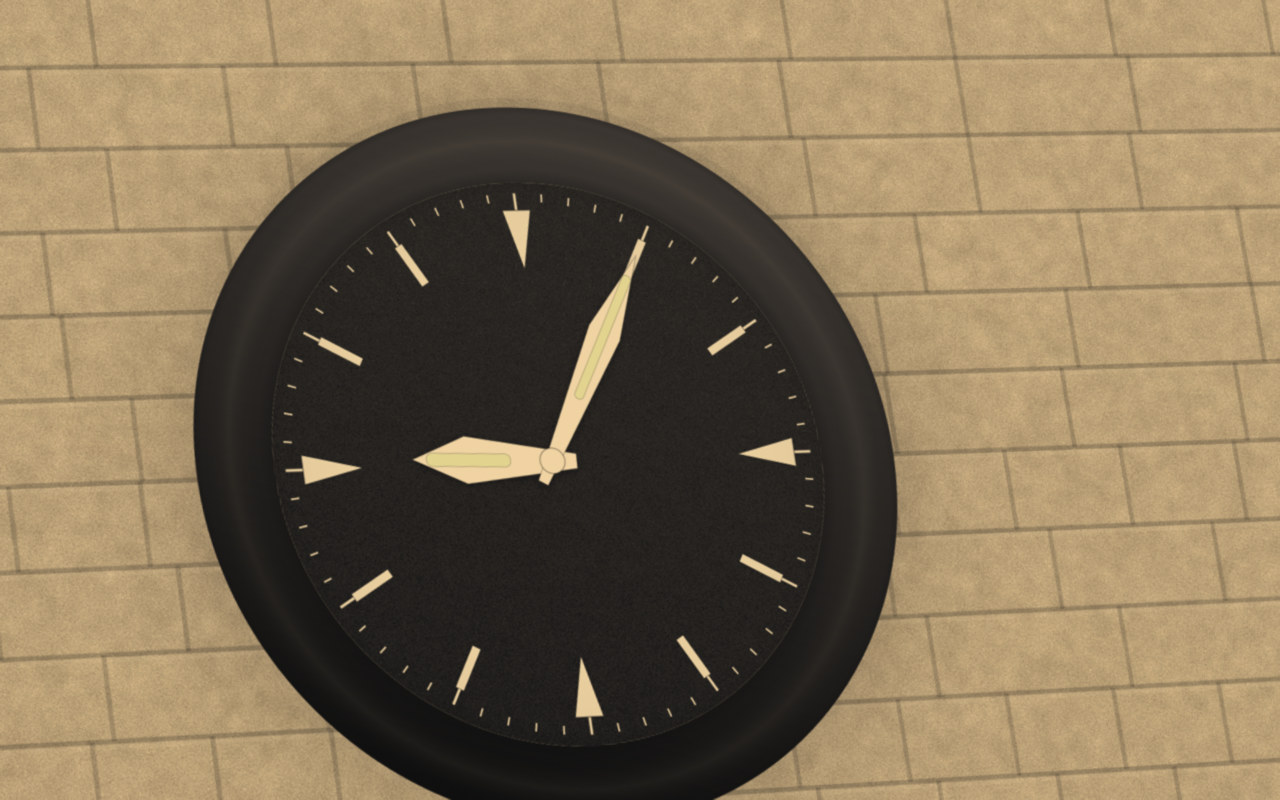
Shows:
9,05
